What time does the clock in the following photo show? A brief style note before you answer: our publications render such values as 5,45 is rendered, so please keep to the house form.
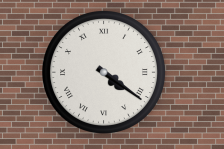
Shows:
4,21
